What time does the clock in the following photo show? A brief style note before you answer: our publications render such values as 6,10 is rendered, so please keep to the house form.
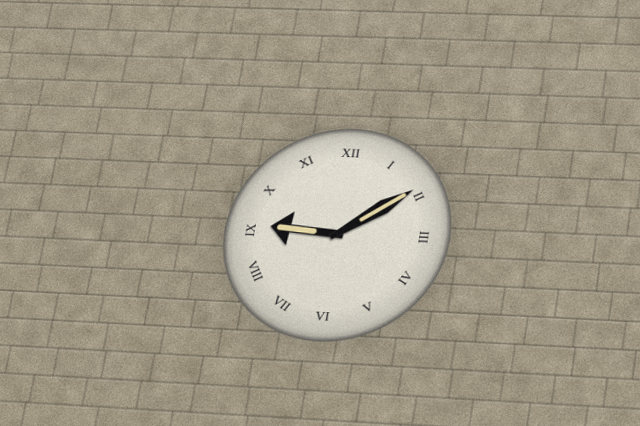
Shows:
9,09
